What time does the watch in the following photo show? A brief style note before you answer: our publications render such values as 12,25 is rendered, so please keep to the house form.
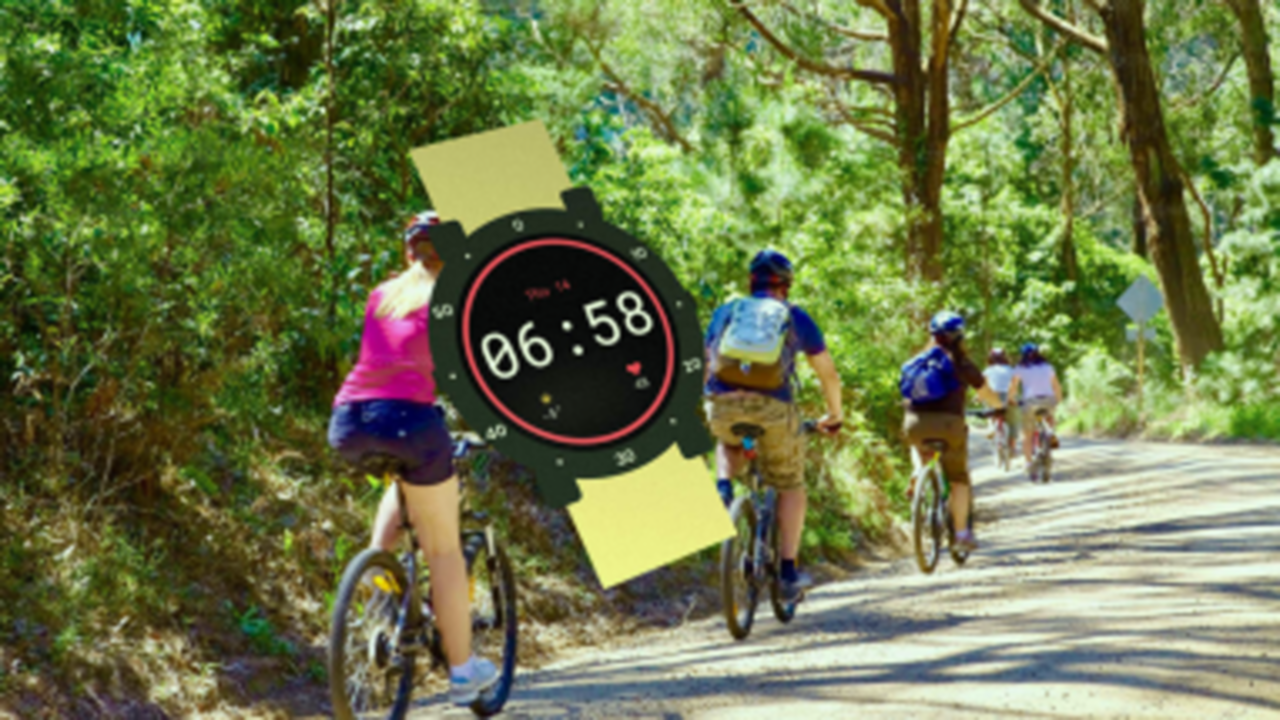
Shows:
6,58
